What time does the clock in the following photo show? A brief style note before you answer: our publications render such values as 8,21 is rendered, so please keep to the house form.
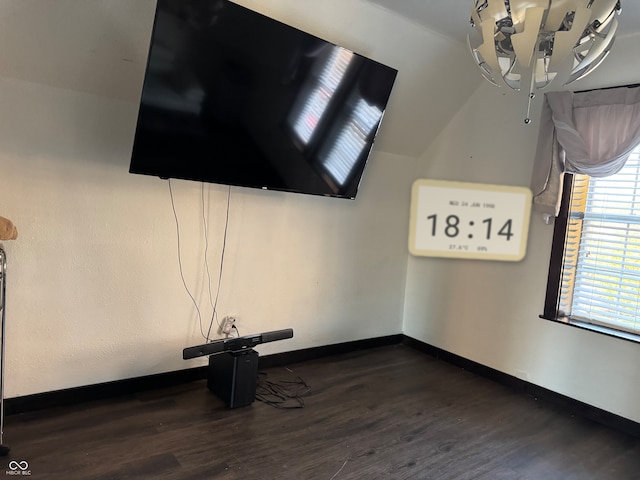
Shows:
18,14
